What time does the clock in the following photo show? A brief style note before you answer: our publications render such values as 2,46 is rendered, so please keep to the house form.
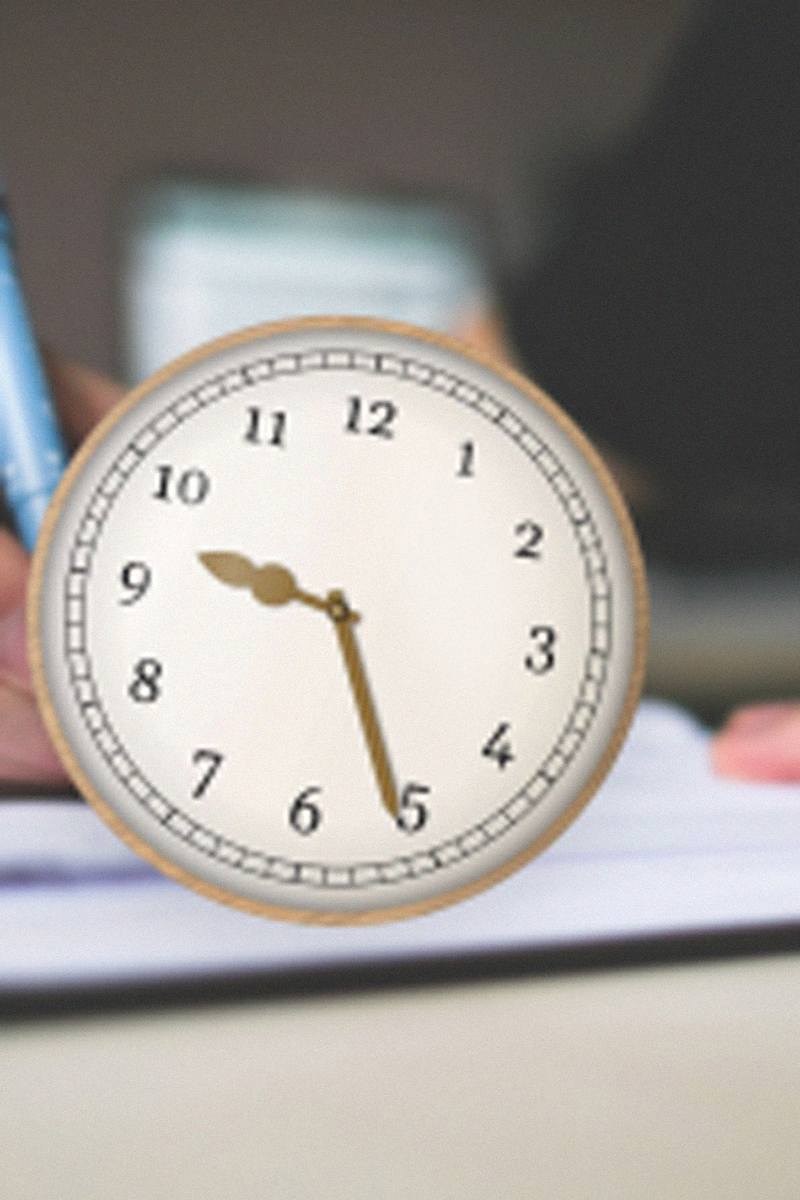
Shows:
9,26
